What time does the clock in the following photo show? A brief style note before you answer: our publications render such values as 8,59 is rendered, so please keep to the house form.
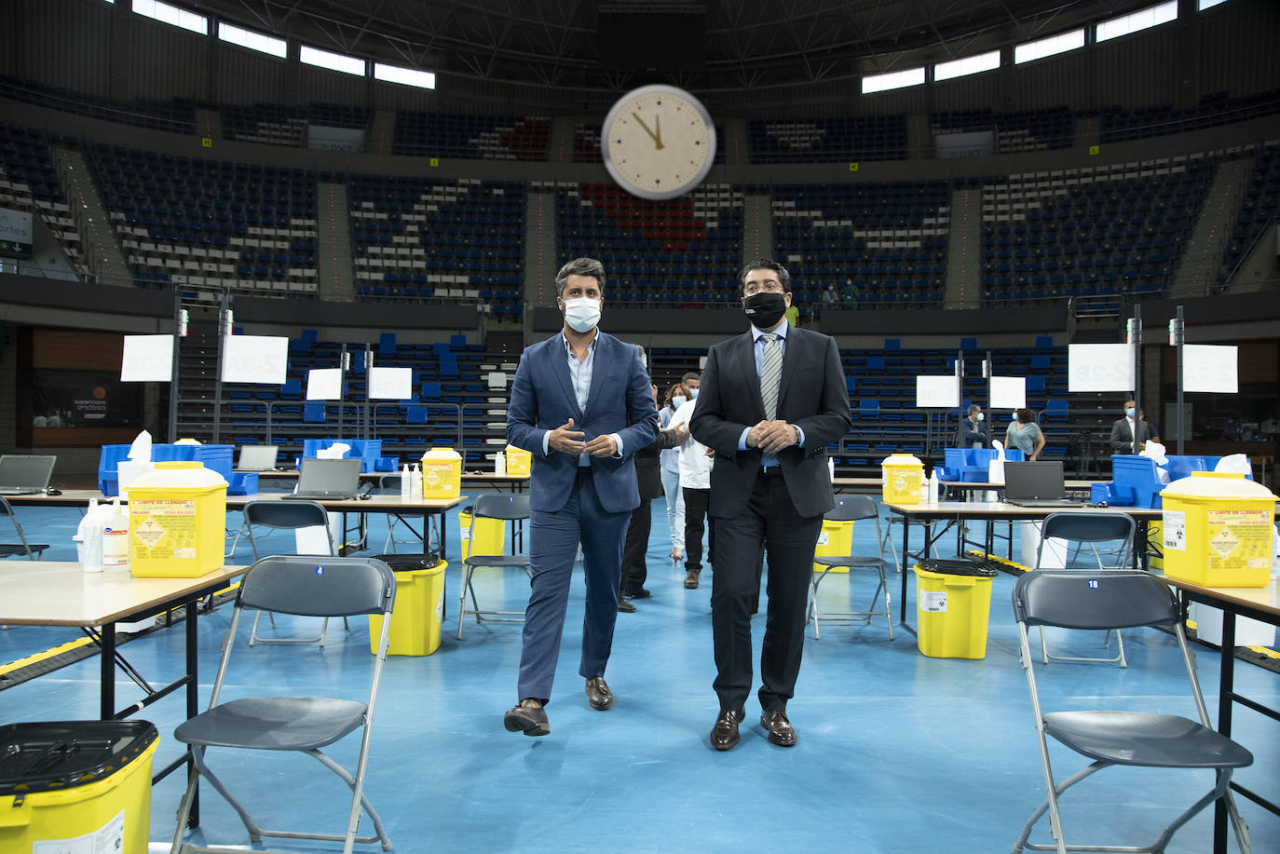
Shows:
11,53
